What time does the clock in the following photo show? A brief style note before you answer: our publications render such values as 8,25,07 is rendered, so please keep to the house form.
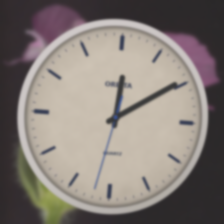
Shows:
12,09,32
